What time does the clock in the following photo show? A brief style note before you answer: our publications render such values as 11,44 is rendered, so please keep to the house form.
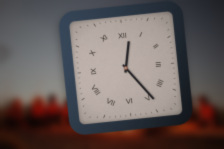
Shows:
12,24
